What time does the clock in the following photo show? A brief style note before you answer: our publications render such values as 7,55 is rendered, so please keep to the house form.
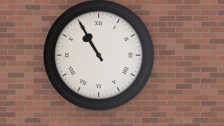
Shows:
10,55
